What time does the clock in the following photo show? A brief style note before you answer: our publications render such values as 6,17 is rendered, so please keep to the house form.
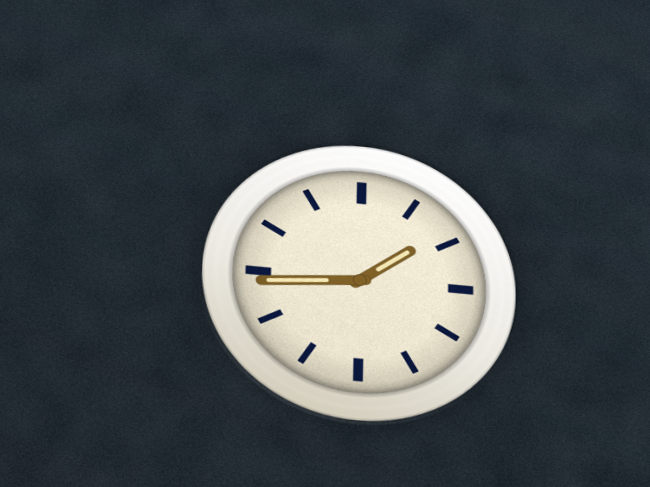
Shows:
1,44
